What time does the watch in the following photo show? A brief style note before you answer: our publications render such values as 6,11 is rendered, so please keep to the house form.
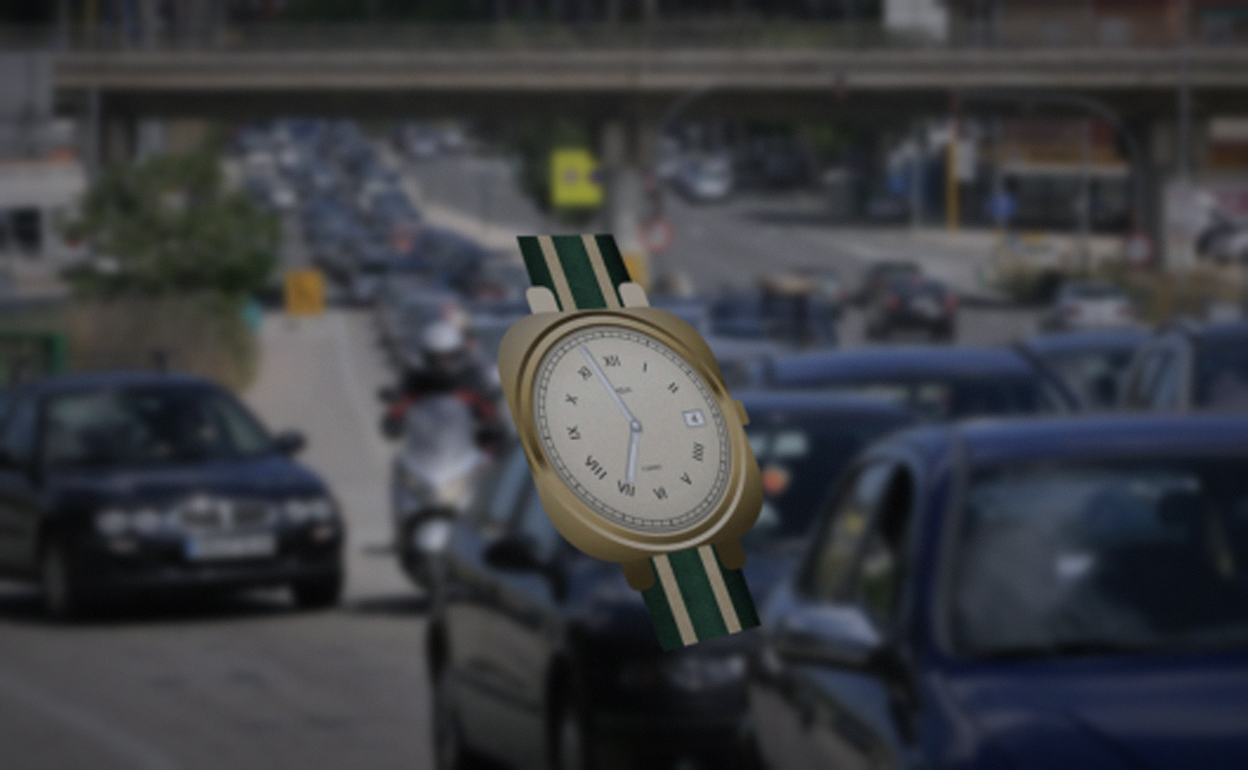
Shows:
6,57
